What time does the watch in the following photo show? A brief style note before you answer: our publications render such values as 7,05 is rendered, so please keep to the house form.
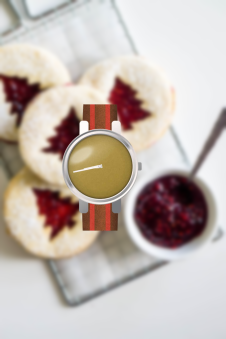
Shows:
8,43
